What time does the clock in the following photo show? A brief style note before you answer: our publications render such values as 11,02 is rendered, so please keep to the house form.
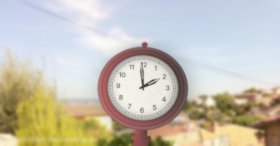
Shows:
1,59
